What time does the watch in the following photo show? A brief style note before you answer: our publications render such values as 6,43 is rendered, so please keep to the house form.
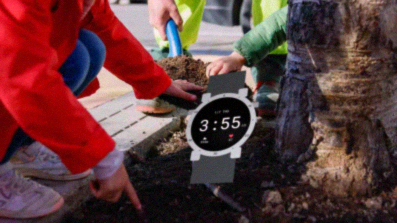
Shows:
3,55
